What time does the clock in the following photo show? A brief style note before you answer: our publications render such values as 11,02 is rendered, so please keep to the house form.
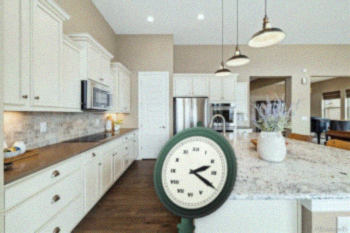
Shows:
2,20
